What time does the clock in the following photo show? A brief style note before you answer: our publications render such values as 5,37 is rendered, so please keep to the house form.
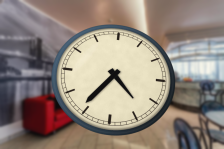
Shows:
4,36
